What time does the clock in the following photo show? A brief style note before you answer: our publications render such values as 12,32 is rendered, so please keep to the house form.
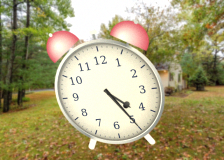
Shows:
4,25
